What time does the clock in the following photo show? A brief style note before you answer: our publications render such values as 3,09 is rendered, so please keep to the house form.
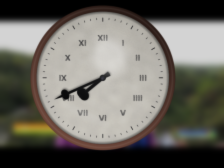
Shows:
7,41
